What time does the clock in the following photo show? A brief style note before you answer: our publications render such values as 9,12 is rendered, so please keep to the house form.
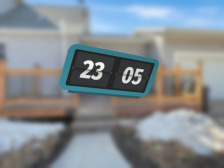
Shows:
23,05
